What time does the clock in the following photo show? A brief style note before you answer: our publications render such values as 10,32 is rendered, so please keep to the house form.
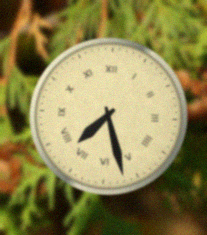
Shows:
7,27
